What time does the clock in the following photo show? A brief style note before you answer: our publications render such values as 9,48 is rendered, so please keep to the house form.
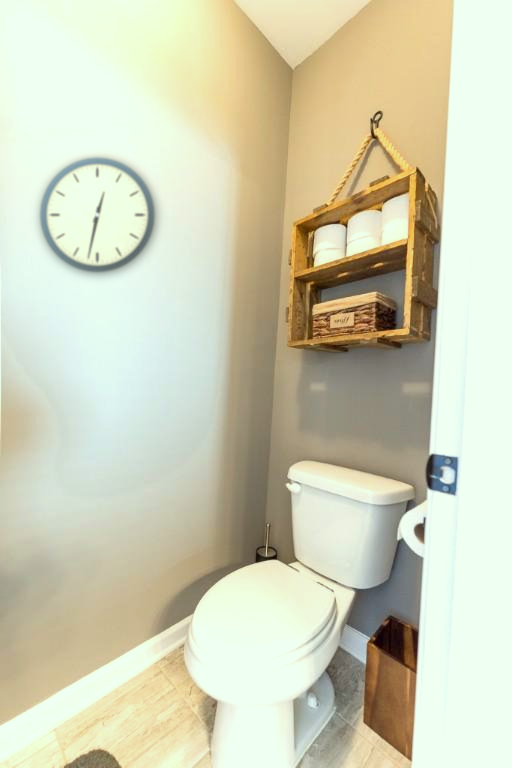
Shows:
12,32
